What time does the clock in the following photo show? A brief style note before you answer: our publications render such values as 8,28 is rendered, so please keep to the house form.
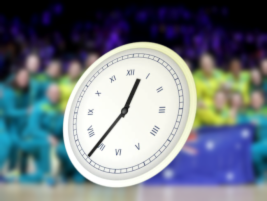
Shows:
12,36
